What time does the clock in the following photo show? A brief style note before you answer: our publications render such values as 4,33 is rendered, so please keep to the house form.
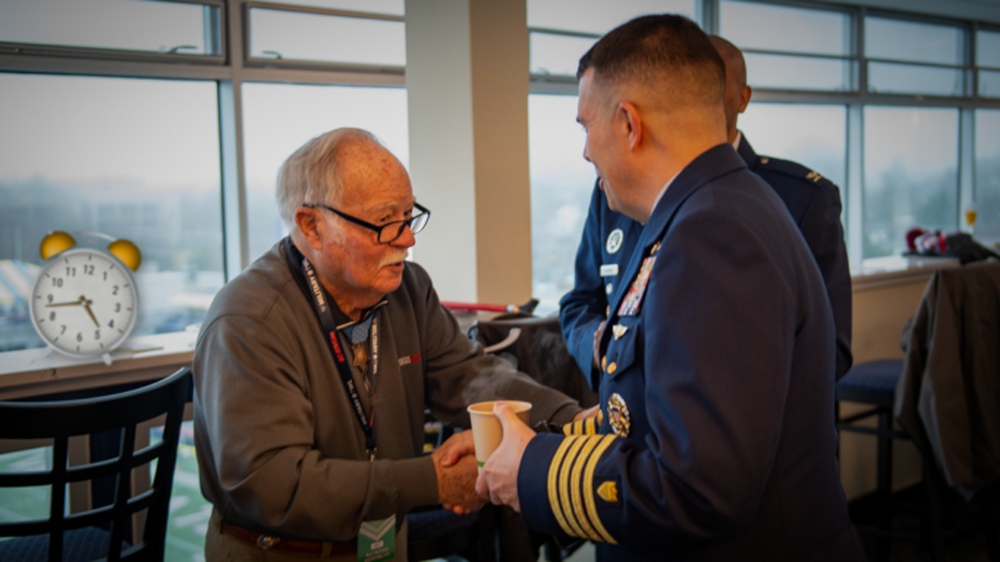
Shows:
4,43
